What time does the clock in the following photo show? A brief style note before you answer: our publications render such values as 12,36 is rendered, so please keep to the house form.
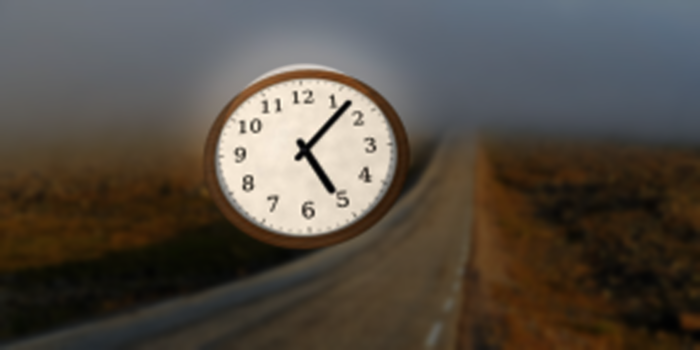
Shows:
5,07
